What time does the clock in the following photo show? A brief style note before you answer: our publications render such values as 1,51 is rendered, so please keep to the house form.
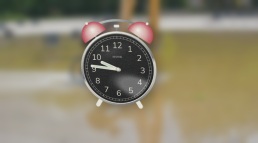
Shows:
9,46
